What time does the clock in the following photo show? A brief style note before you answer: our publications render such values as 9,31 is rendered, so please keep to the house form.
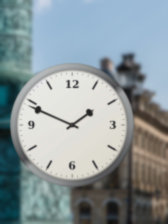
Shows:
1,49
